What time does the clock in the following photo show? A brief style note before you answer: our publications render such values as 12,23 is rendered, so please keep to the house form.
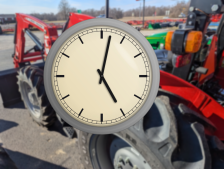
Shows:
5,02
